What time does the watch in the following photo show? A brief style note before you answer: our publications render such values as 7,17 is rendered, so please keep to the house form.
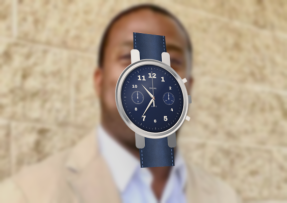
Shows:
10,36
